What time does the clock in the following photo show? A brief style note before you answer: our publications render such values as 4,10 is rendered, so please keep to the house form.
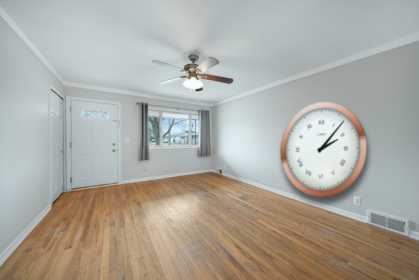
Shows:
2,07
